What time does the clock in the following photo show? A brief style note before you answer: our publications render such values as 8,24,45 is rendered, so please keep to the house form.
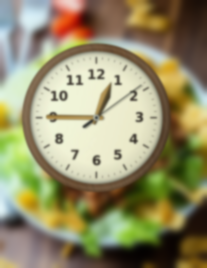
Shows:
12,45,09
